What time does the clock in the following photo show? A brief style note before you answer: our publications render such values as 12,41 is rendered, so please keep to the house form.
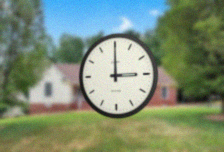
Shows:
3,00
